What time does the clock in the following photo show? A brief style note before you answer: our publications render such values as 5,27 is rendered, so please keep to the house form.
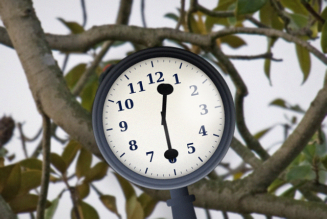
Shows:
12,30
